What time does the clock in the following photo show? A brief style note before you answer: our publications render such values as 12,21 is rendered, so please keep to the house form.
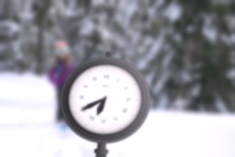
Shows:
6,40
